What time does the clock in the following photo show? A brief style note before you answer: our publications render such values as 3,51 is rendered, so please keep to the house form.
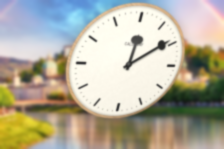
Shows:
12,09
